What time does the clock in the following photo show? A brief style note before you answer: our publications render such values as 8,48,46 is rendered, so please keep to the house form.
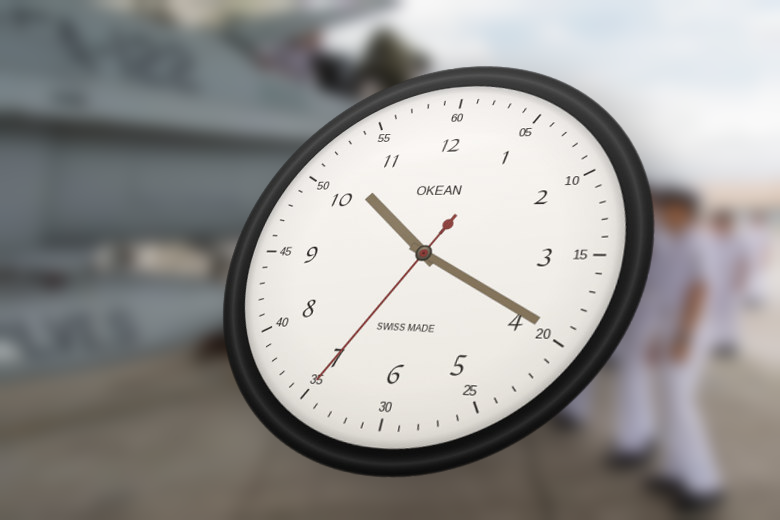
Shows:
10,19,35
